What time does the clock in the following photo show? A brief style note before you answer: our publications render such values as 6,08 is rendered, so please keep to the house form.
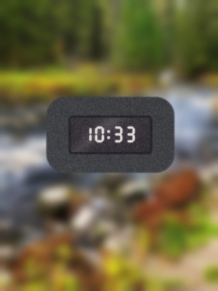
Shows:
10,33
